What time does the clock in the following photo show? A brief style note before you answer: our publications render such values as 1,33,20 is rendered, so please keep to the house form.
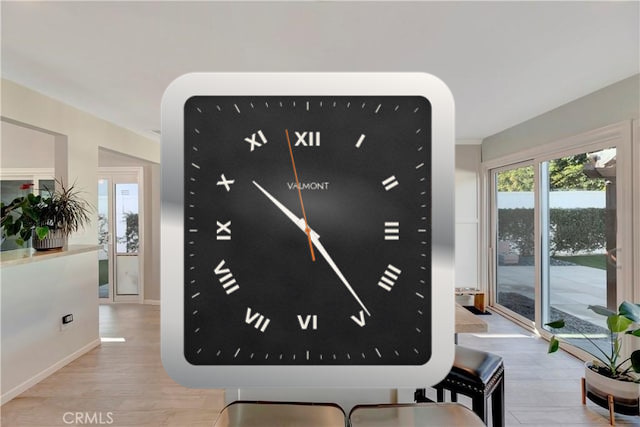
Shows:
10,23,58
